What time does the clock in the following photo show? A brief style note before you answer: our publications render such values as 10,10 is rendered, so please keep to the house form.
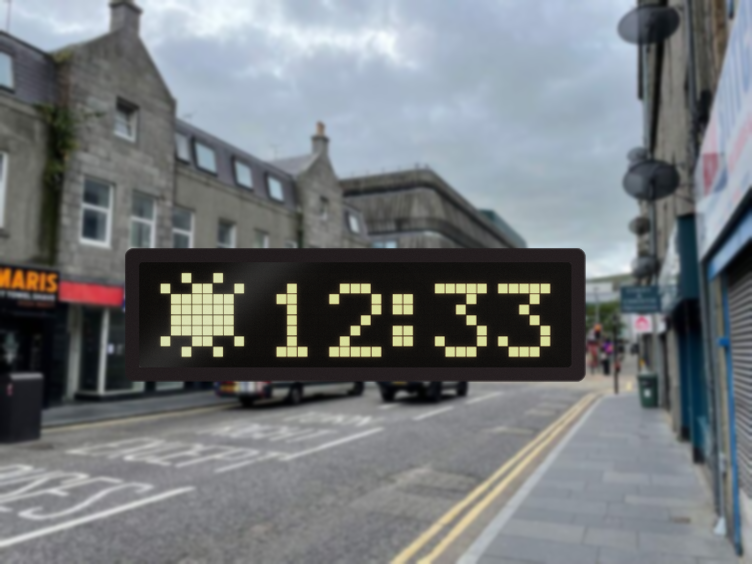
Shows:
12,33
